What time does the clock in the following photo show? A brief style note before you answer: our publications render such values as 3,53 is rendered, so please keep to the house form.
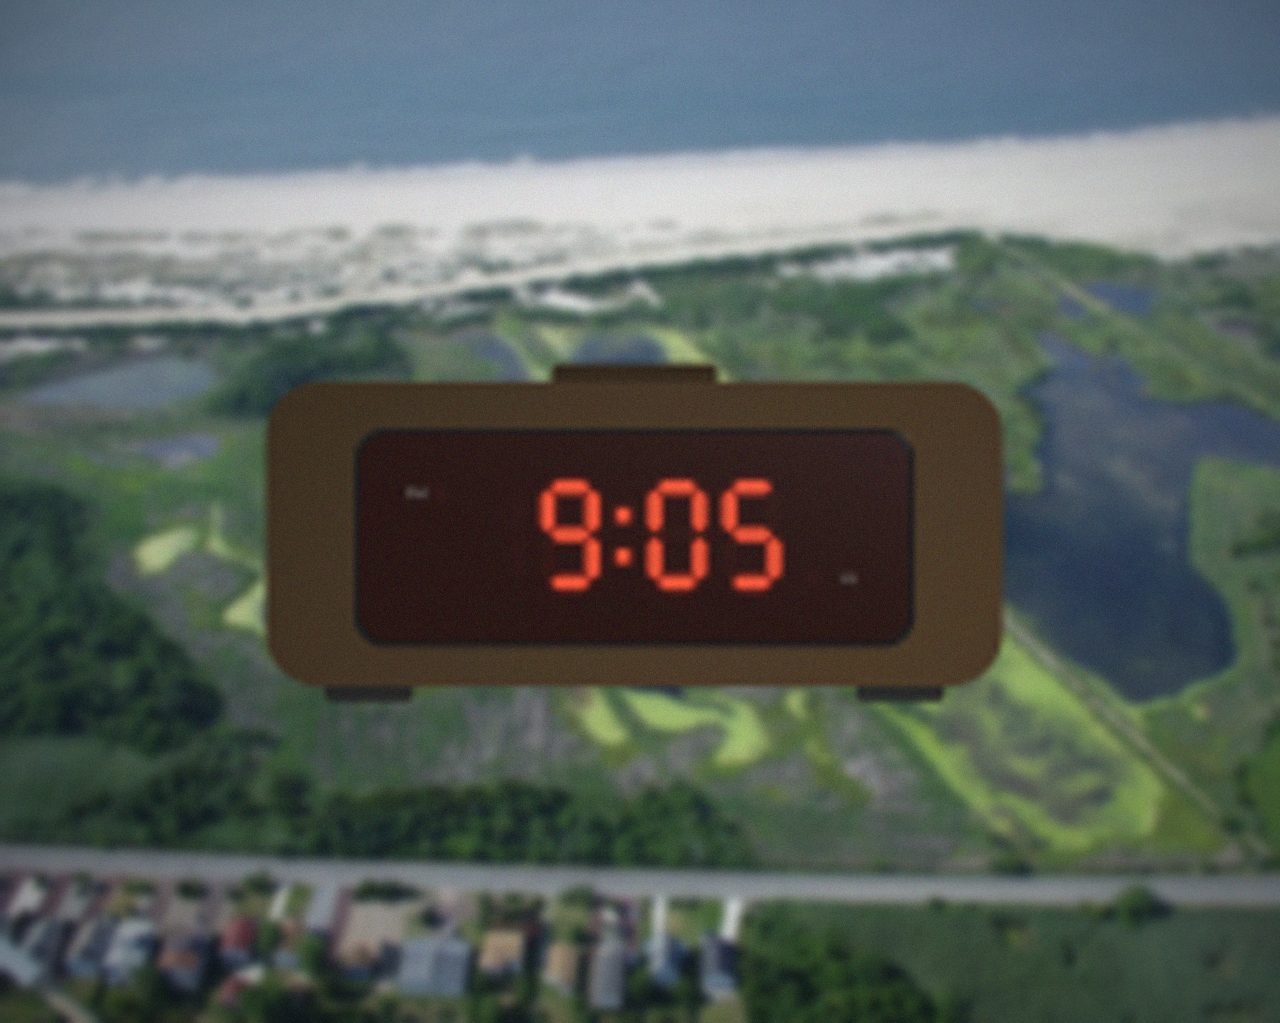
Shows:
9,05
